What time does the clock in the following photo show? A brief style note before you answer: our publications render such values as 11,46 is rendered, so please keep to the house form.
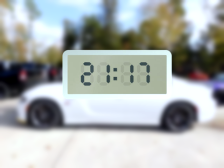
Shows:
21,17
